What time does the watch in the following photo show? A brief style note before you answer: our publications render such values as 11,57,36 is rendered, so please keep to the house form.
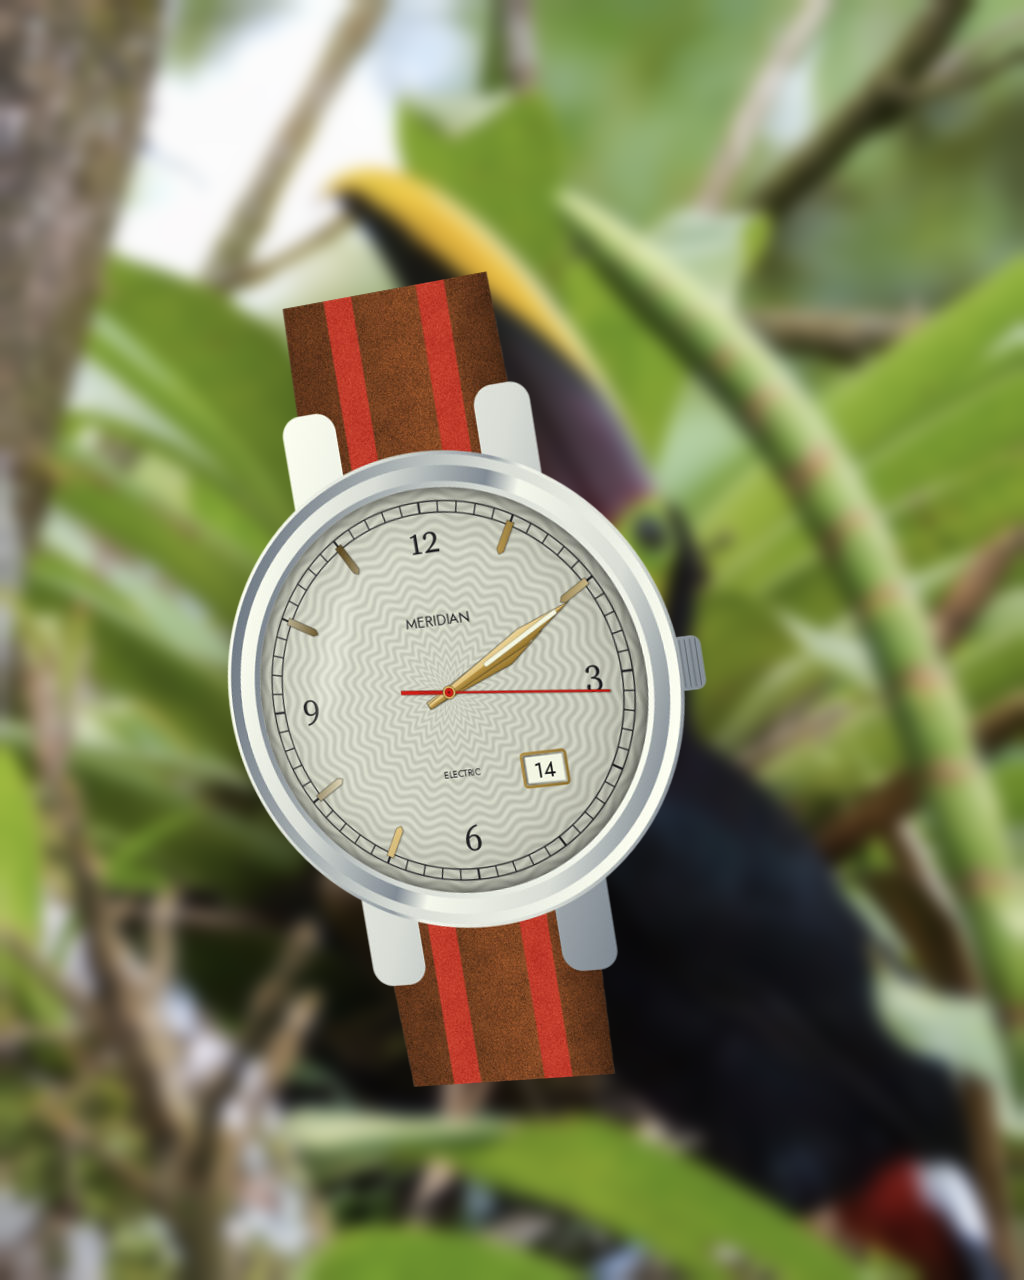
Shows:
2,10,16
